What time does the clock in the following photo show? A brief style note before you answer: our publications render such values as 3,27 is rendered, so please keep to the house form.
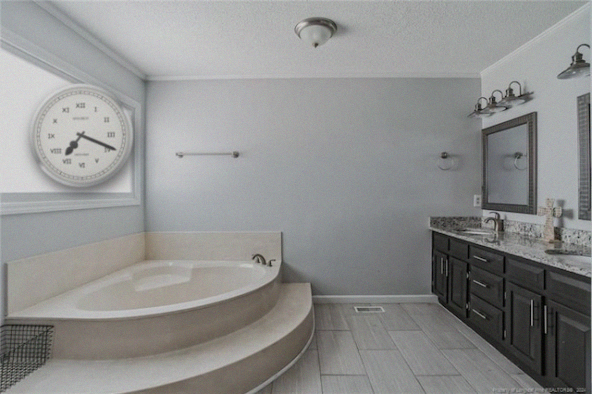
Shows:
7,19
